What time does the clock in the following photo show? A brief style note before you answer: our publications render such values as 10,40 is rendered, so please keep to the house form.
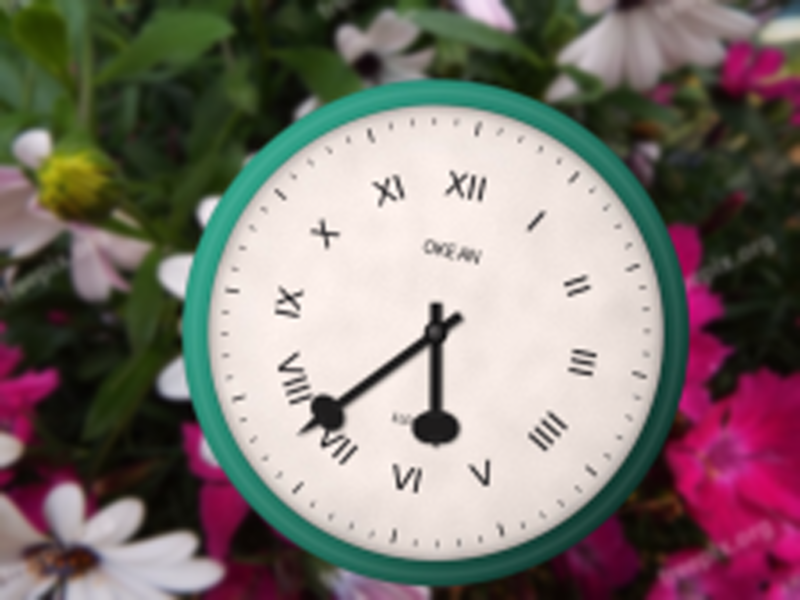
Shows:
5,37
